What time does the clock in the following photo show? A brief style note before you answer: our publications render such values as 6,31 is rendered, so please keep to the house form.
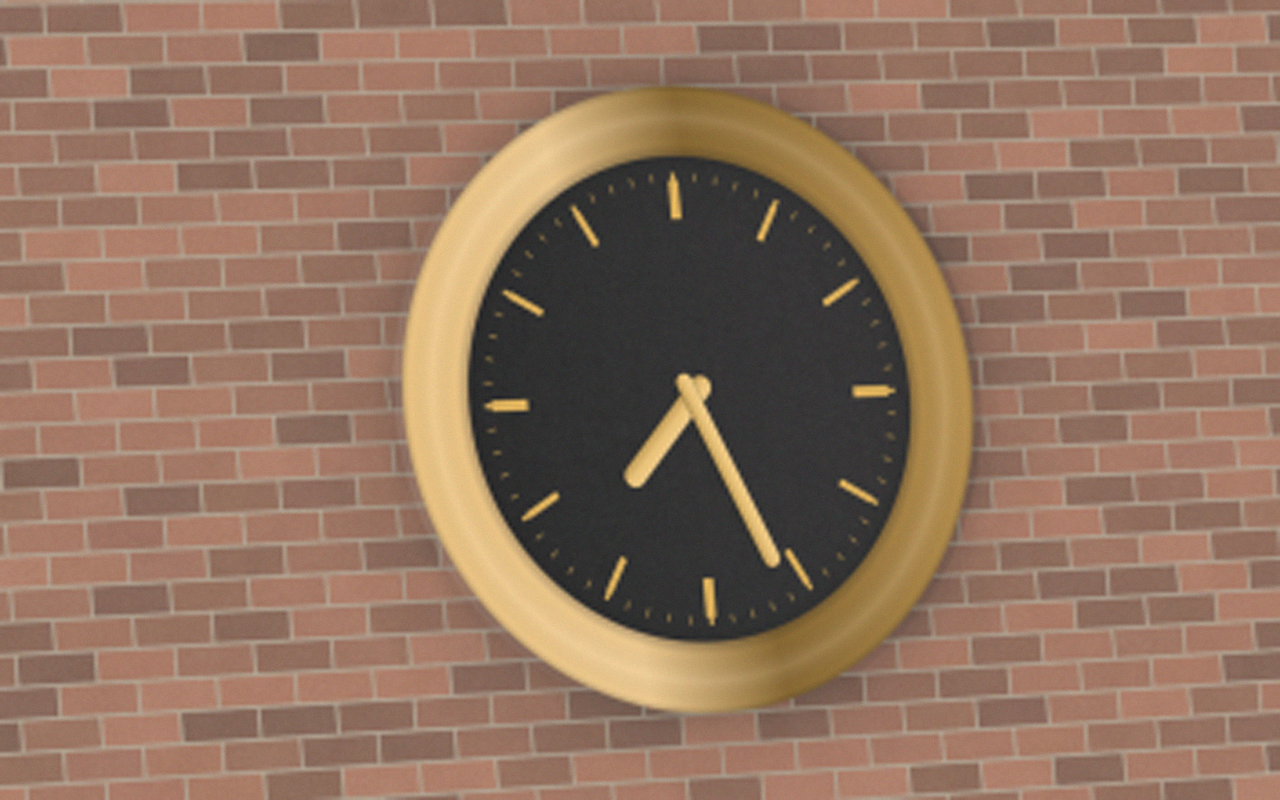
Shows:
7,26
